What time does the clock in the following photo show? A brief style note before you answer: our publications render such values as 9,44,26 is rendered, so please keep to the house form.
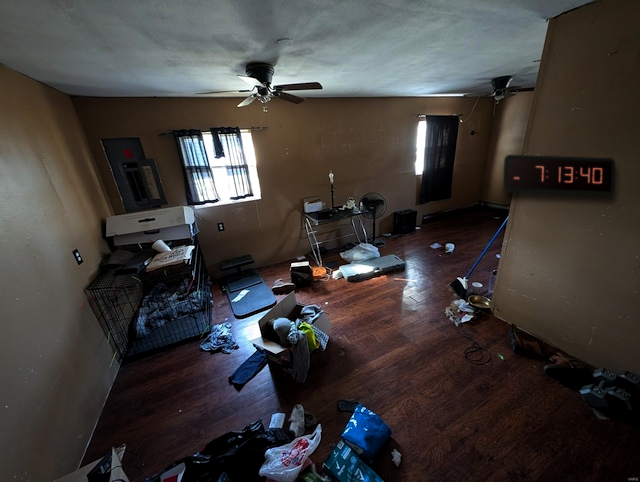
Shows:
7,13,40
